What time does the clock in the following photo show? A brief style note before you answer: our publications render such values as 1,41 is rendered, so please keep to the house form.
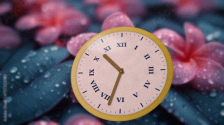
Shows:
10,33
